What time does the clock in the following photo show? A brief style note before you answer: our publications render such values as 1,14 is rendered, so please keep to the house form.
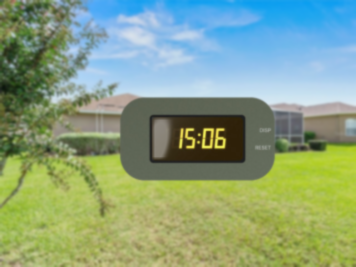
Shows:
15,06
